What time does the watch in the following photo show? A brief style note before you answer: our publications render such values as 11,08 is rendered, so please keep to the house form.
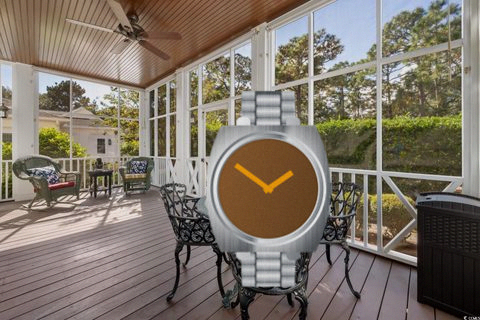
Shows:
1,51
